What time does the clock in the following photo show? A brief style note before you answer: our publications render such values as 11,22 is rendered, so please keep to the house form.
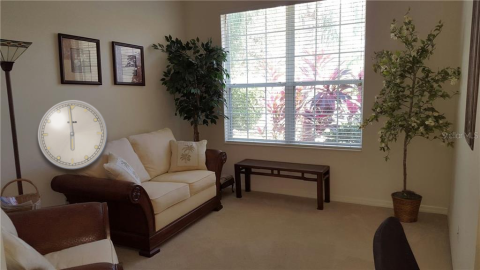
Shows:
5,59
